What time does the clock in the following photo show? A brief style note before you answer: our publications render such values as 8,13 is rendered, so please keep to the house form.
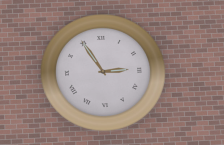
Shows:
2,55
